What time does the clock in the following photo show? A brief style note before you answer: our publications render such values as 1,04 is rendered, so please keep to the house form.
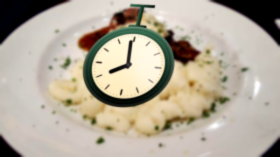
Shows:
7,59
